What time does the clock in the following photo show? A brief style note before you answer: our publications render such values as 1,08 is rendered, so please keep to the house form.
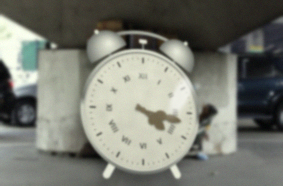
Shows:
4,17
